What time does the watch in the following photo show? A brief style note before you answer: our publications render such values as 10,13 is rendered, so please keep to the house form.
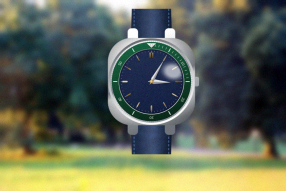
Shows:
3,05
